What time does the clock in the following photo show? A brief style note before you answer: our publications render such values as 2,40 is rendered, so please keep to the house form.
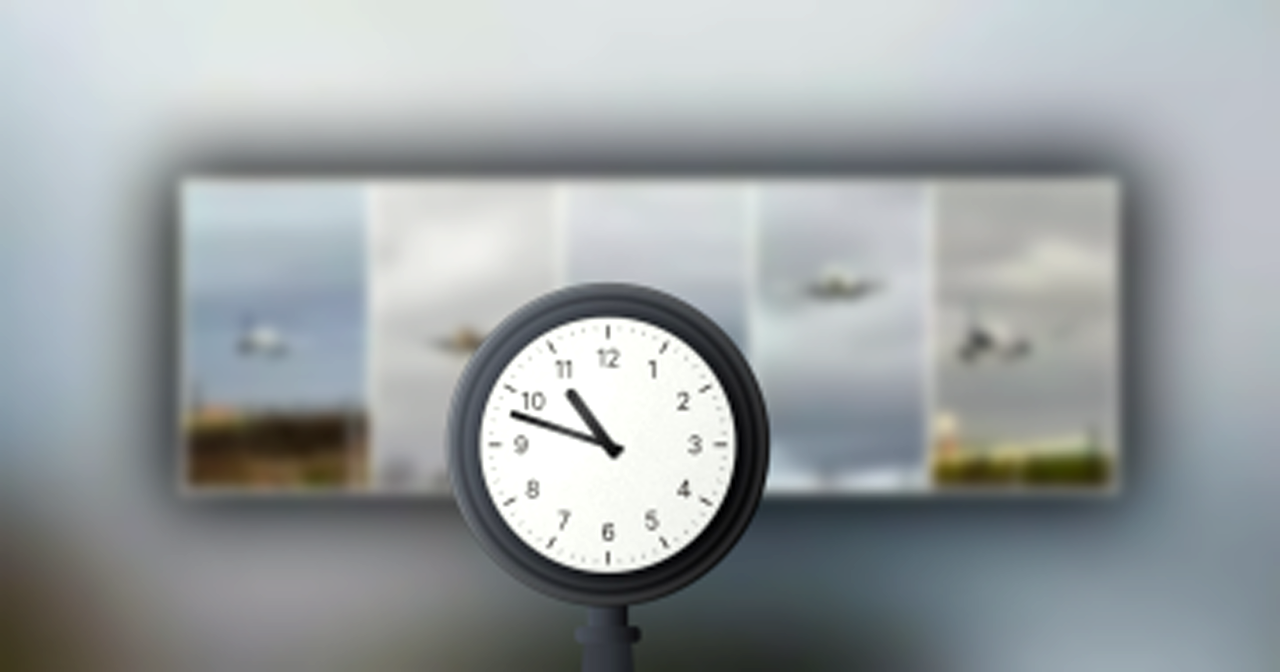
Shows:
10,48
